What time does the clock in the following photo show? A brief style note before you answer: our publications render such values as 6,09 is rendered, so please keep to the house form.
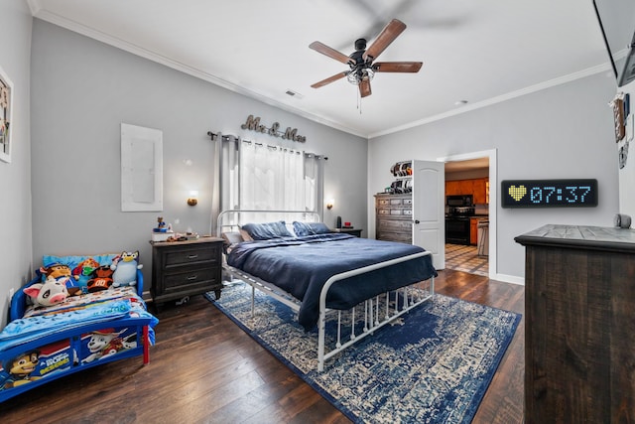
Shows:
7,37
